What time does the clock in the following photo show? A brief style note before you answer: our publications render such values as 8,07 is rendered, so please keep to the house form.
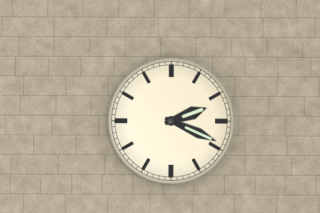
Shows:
2,19
